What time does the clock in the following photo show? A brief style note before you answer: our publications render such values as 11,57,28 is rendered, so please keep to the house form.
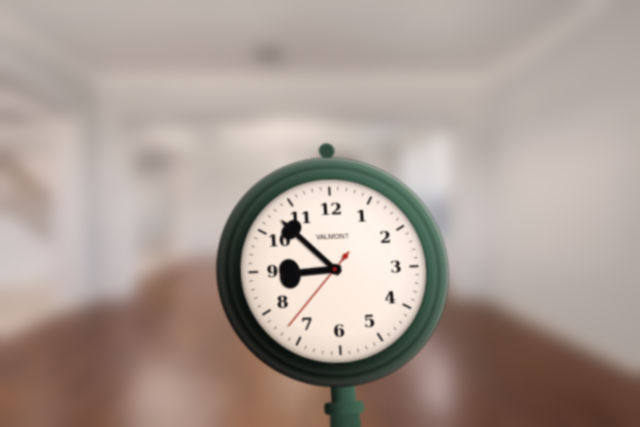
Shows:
8,52,37
